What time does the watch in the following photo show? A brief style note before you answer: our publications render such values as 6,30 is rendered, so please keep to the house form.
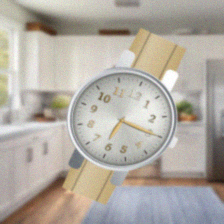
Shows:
6,15
